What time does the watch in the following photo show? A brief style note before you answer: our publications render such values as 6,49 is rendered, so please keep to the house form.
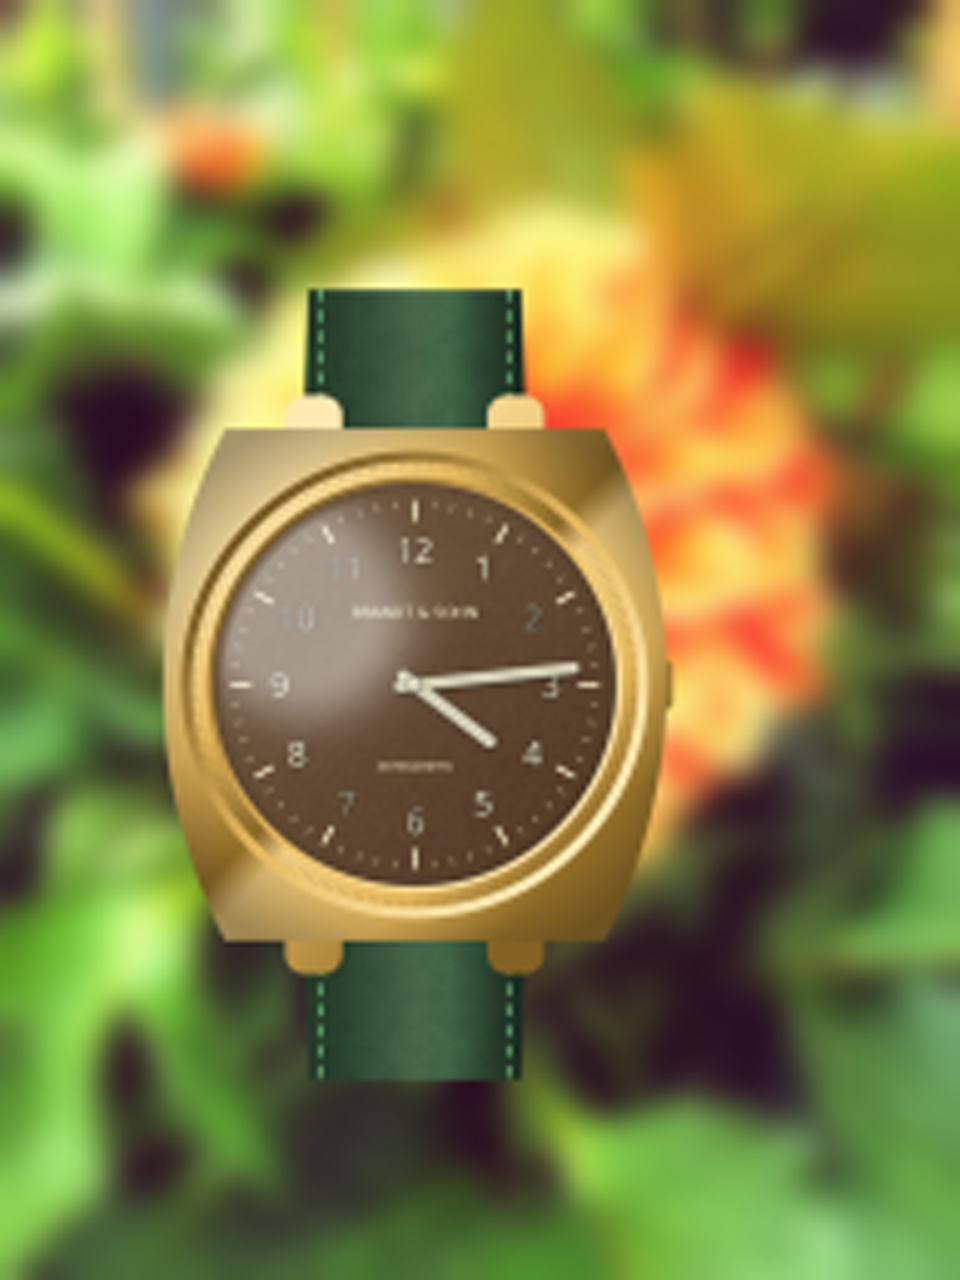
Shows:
4,14
